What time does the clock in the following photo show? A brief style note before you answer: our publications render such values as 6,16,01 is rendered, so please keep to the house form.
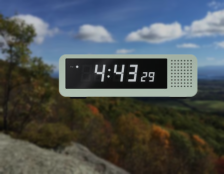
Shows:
4,43,29
